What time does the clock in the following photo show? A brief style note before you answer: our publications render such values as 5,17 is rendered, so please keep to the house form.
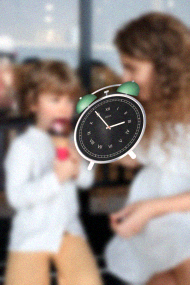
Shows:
2,55
